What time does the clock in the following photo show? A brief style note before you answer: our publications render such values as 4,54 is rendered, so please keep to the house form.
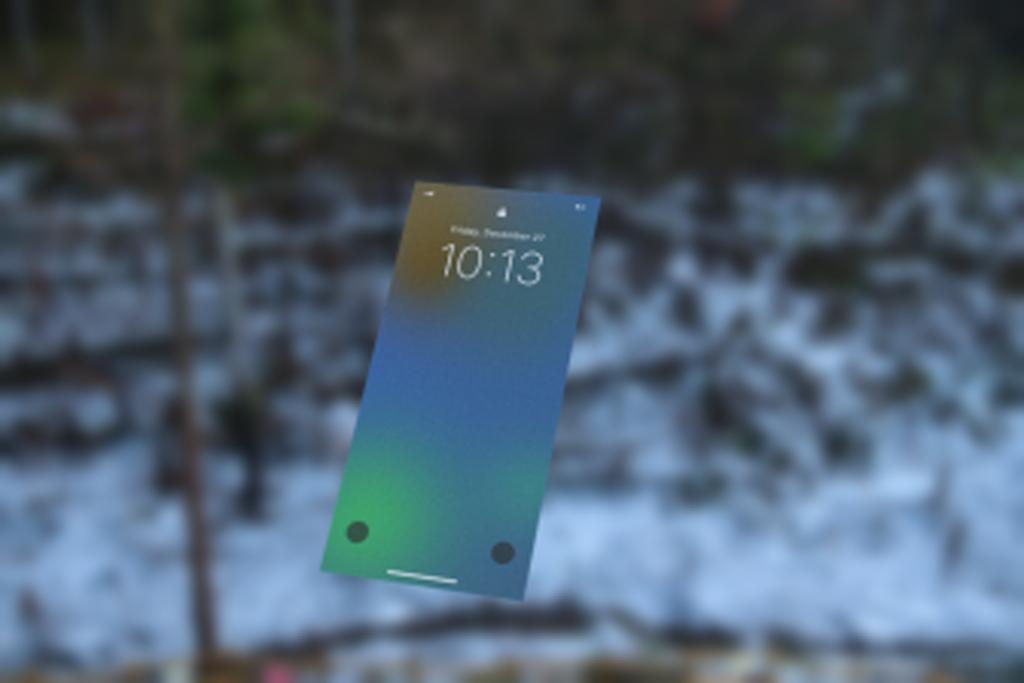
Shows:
10,13
